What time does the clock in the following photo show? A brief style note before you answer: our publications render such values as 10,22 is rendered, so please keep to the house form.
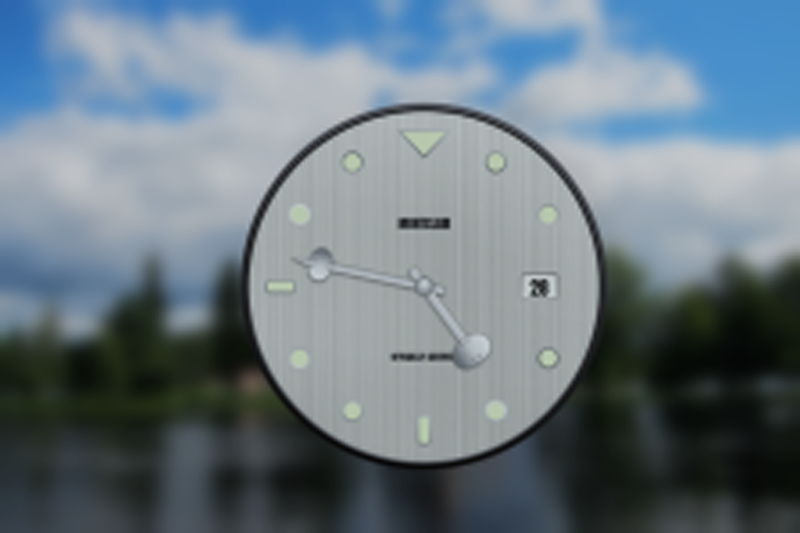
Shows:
4,47
